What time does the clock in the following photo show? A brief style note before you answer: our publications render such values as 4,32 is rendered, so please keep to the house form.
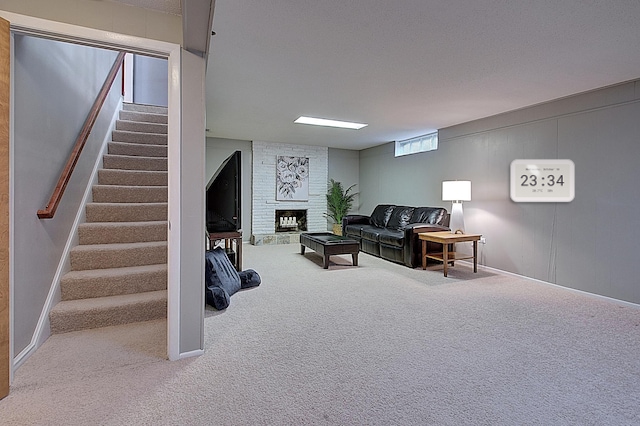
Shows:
23,34
